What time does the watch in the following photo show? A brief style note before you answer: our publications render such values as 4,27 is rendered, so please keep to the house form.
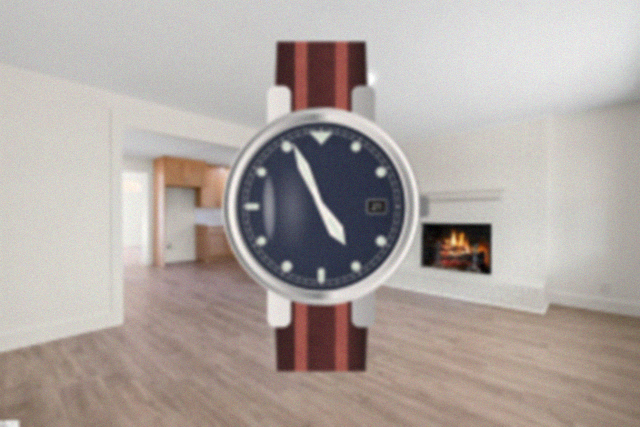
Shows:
4,56
